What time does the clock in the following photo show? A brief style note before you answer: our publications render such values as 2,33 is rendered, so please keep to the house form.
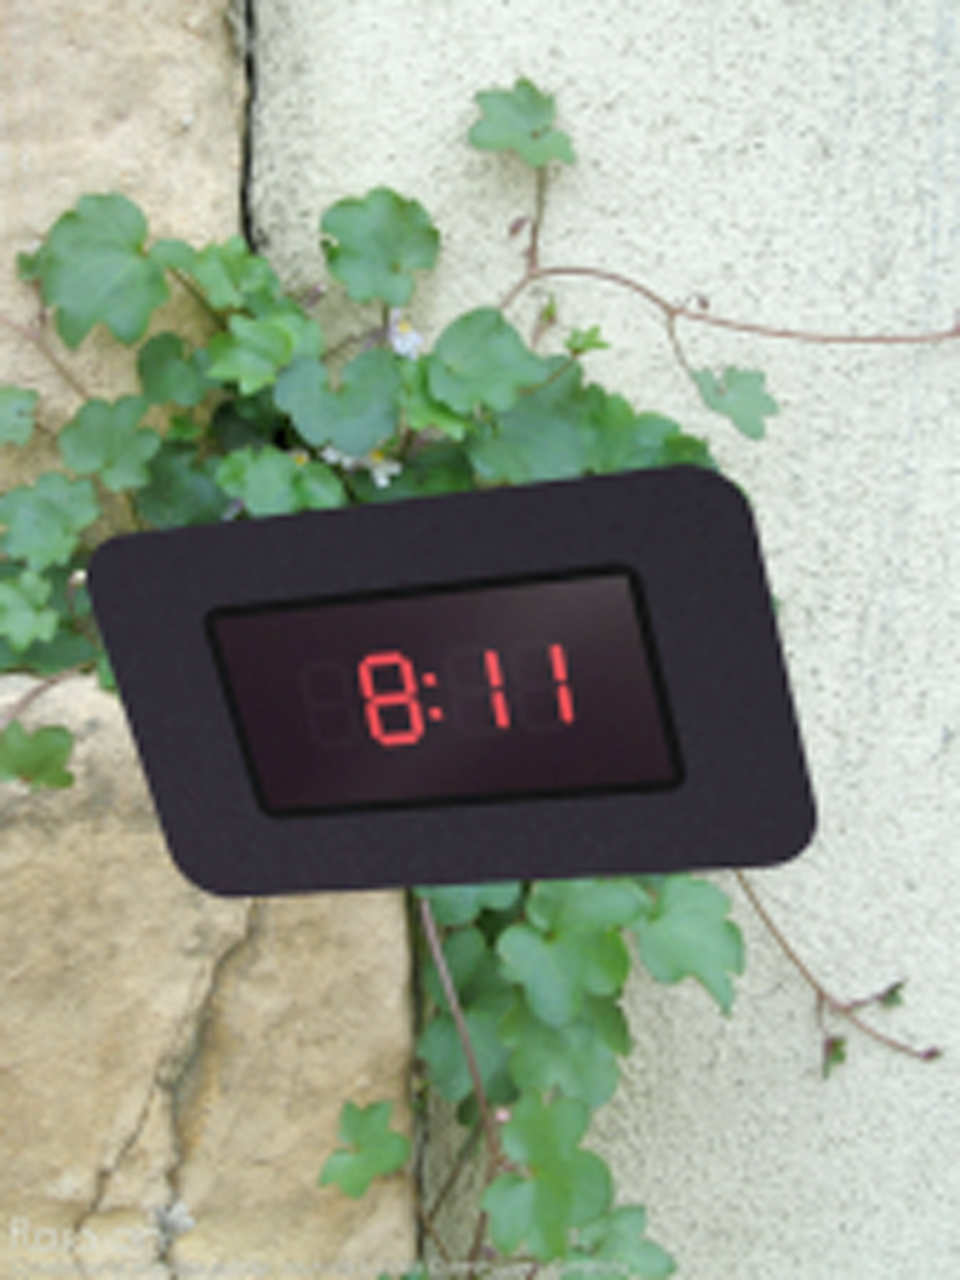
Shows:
8,11
